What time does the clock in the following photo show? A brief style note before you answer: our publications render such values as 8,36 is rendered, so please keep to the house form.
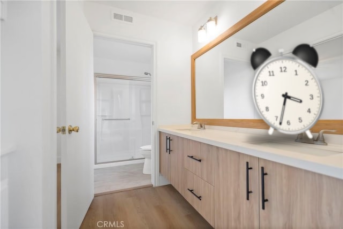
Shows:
3,33
